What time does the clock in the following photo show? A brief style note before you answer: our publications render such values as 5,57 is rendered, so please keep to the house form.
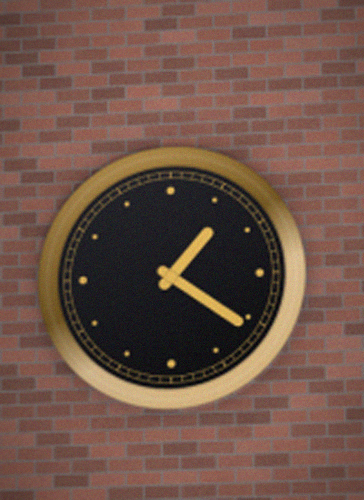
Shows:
1,21
